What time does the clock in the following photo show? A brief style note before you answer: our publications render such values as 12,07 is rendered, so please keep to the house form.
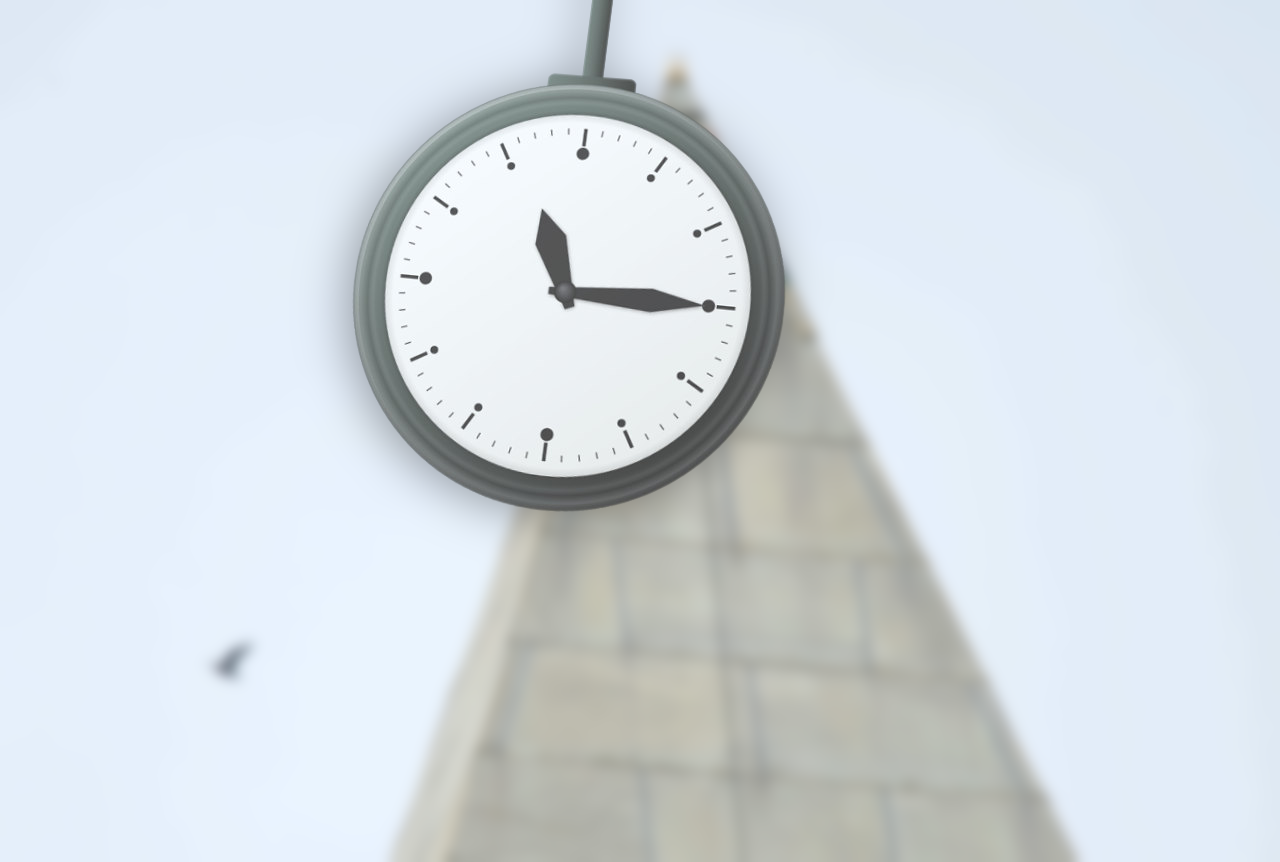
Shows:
11,15
